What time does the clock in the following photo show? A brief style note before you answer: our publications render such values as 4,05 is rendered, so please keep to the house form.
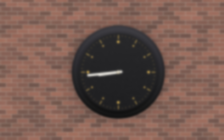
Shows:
8,44
